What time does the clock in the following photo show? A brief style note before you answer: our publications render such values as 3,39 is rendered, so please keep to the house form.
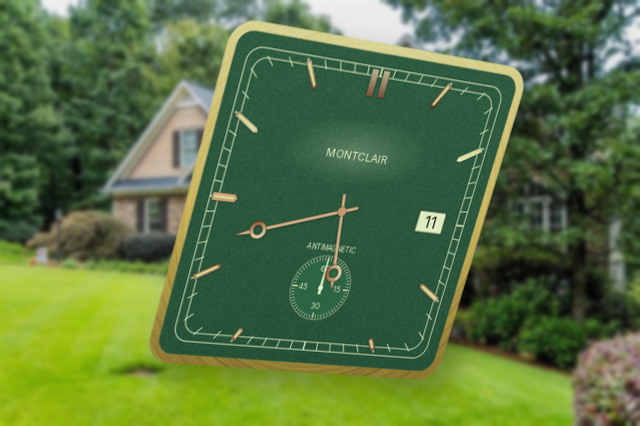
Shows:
5,42
